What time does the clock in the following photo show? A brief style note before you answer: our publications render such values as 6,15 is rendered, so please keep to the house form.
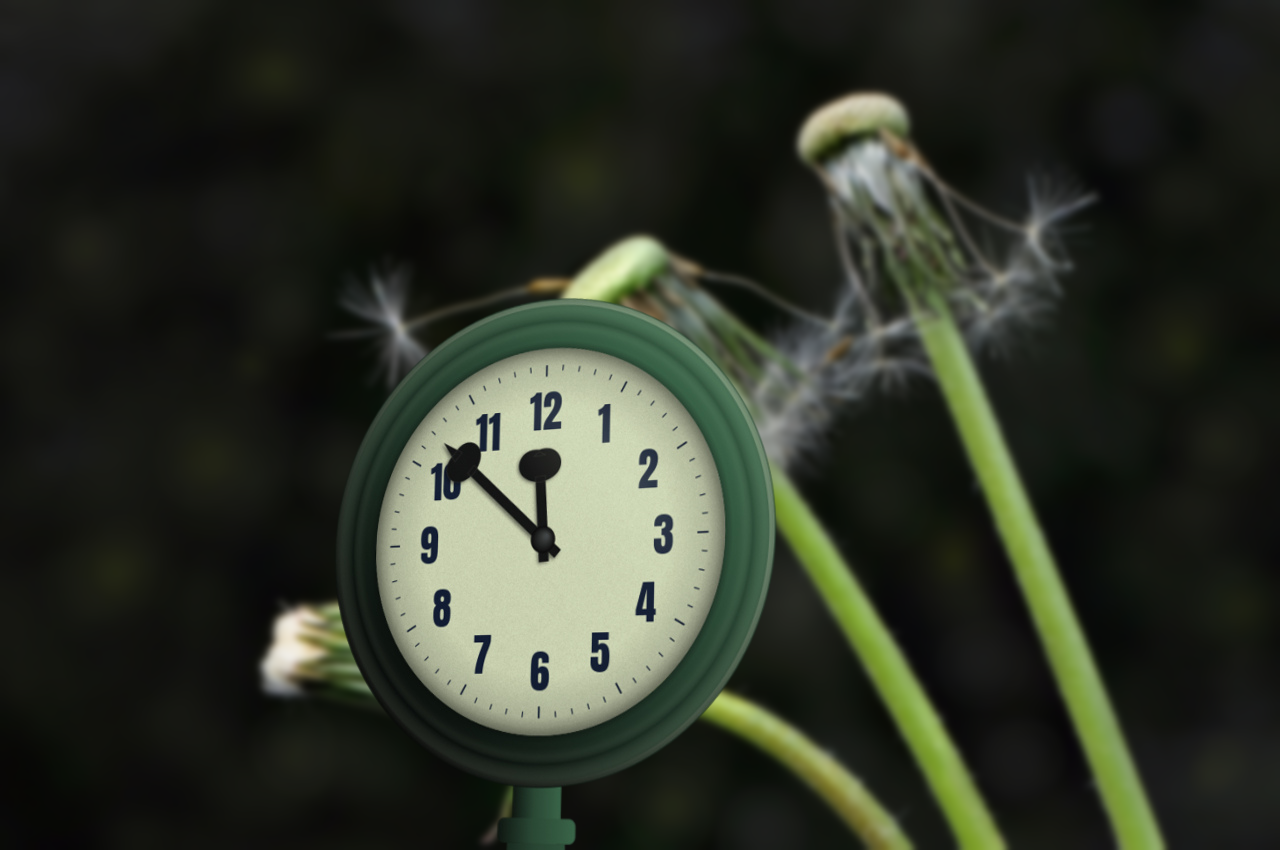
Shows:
11,52
